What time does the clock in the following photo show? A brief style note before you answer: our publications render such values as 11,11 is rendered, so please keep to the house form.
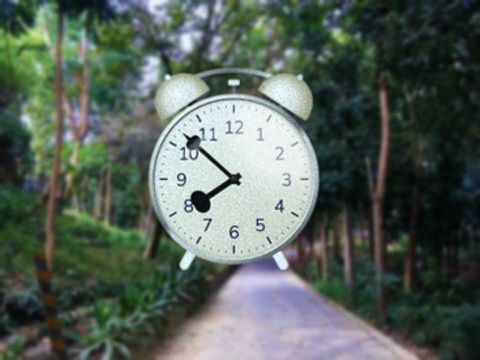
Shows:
7,52
